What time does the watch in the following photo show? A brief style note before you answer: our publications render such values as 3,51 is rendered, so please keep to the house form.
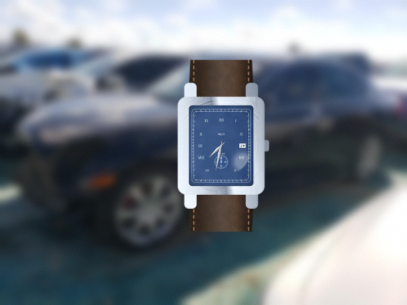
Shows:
7,32
